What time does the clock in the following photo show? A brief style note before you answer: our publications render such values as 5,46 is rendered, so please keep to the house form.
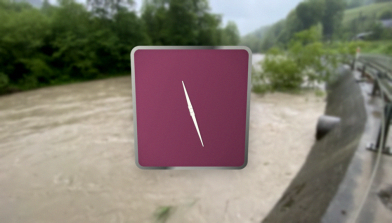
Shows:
11,27
